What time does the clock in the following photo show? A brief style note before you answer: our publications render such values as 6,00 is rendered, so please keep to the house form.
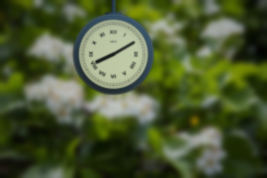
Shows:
8,10
